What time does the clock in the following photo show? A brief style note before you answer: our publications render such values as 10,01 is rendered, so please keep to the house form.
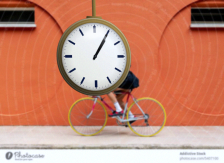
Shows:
1,05
